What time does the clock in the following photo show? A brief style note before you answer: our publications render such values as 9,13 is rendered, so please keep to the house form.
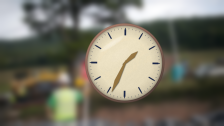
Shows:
1,34
